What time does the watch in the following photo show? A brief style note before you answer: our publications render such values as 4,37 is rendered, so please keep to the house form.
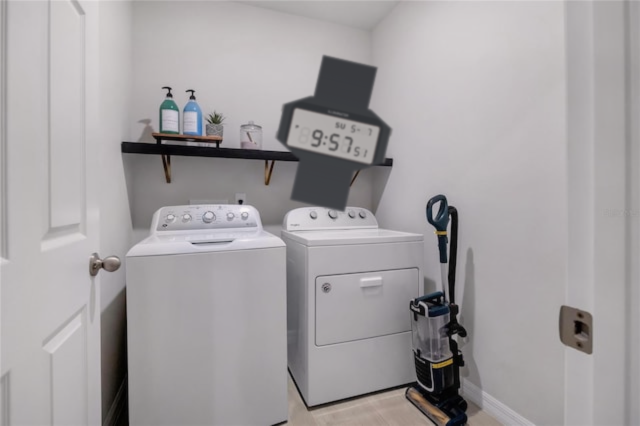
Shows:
9,57
